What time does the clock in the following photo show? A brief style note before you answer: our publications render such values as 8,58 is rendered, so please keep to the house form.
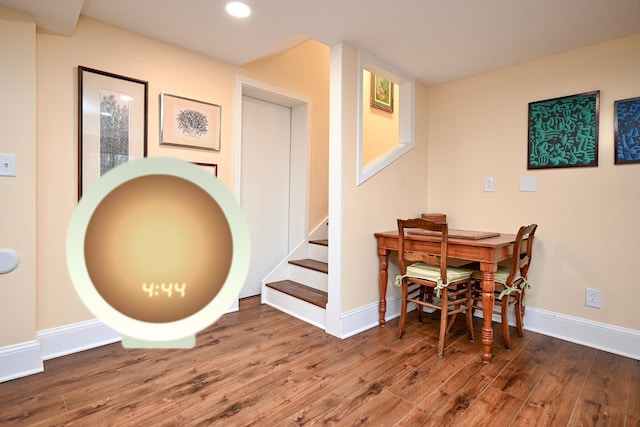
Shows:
4,44
